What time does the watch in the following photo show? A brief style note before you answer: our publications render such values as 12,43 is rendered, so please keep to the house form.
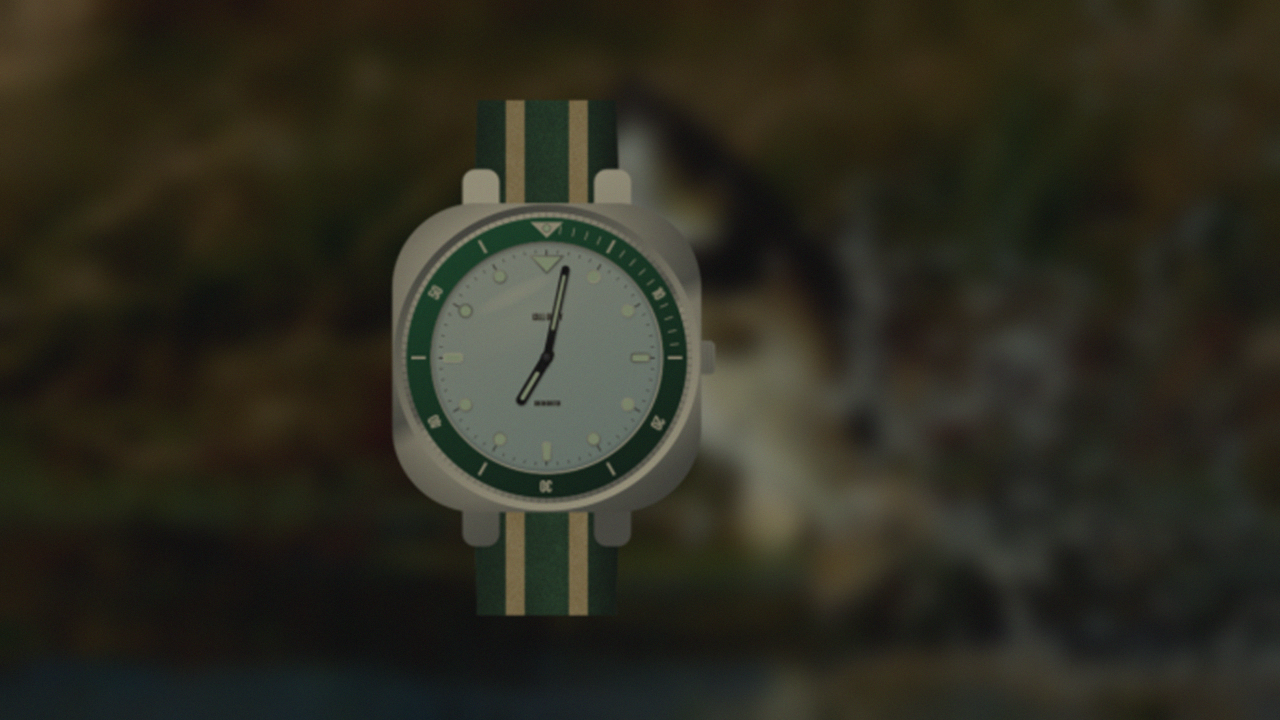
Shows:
7,02
